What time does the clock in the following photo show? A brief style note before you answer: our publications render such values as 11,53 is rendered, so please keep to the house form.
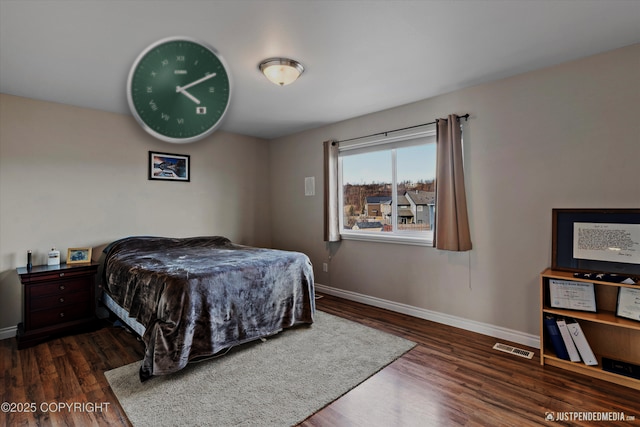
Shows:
4,11
